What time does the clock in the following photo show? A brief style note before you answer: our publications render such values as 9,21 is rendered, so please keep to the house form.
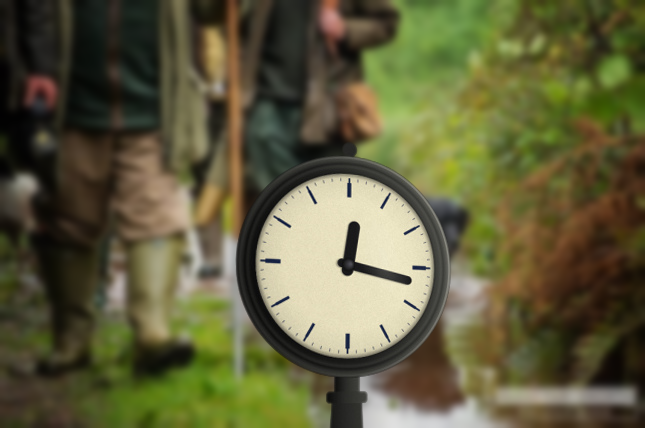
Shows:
12,17
